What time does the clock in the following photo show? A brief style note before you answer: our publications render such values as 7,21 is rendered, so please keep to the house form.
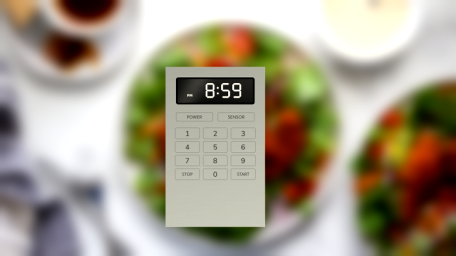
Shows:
8,59
